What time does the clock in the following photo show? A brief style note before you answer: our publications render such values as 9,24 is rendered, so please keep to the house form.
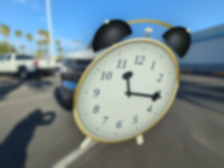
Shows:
11,16
